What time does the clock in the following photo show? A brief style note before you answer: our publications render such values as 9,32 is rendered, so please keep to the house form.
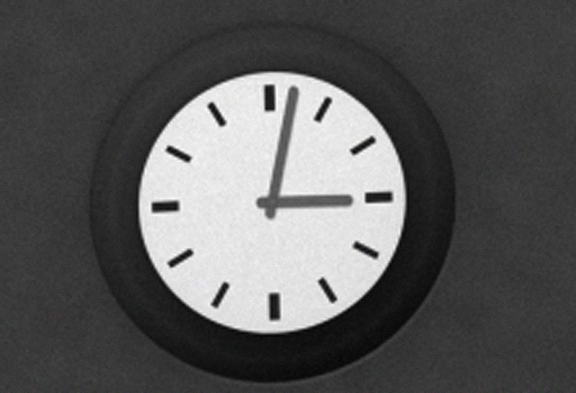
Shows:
3,02
